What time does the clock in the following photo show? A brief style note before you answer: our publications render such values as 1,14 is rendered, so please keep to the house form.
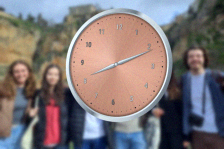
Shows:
8,11
